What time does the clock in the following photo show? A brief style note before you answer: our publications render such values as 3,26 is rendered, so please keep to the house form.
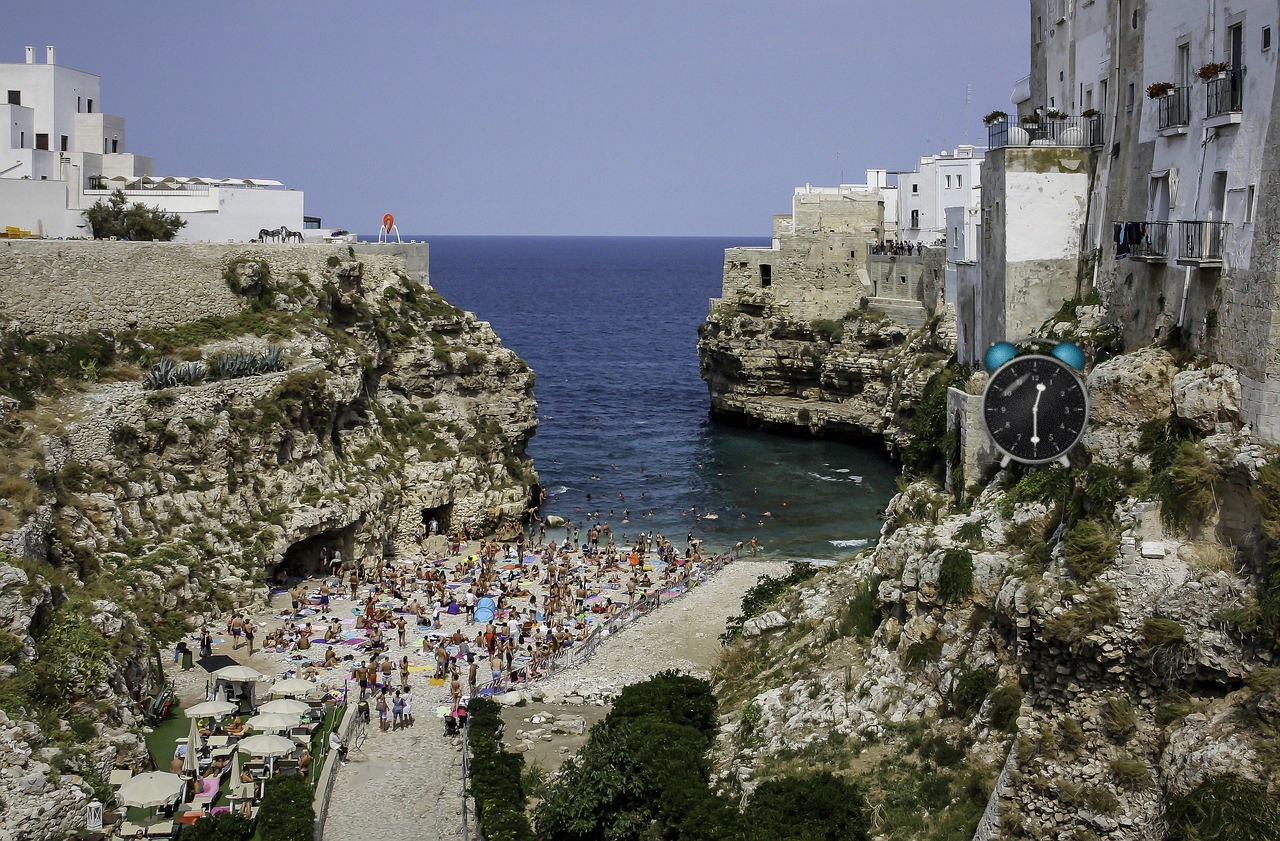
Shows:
12,30
